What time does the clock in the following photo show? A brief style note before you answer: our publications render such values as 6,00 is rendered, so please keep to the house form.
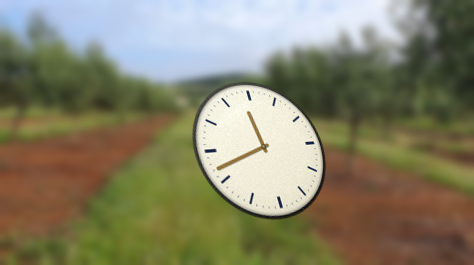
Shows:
11,42
